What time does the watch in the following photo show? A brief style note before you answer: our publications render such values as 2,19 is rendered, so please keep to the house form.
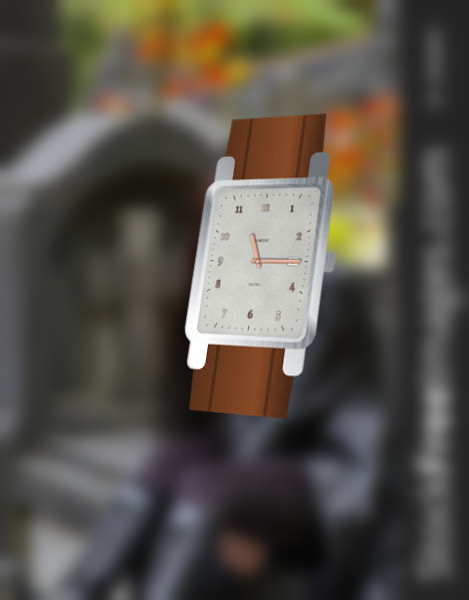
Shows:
11,15
